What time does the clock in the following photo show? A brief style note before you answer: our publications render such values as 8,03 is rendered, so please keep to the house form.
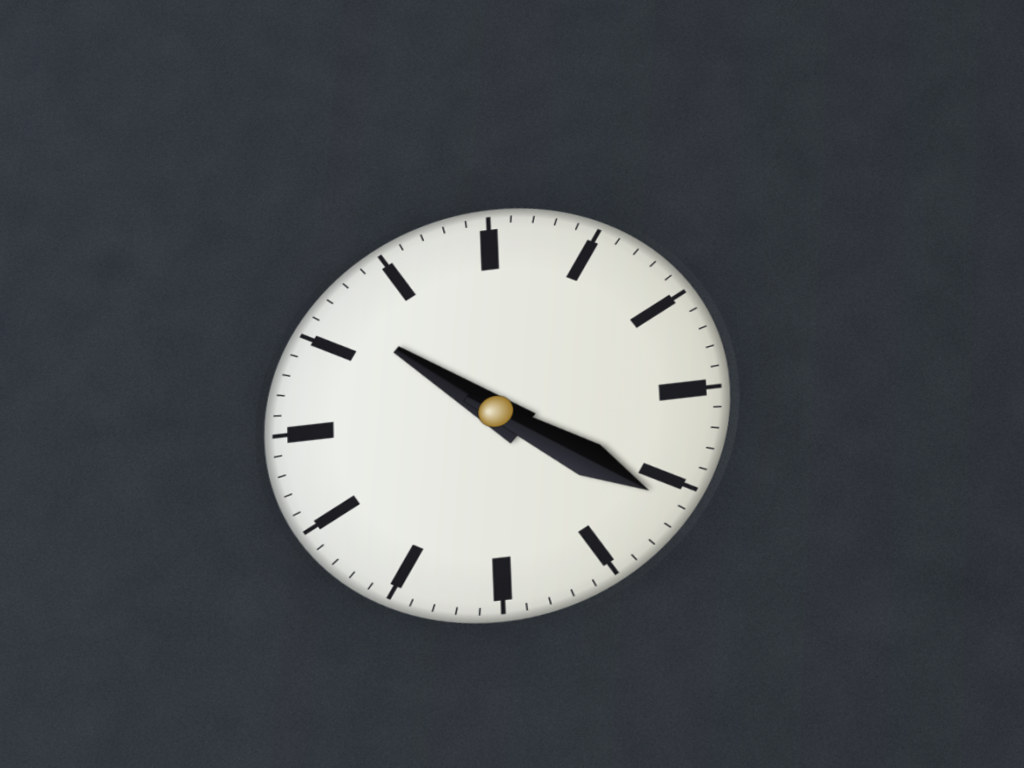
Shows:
10,21
